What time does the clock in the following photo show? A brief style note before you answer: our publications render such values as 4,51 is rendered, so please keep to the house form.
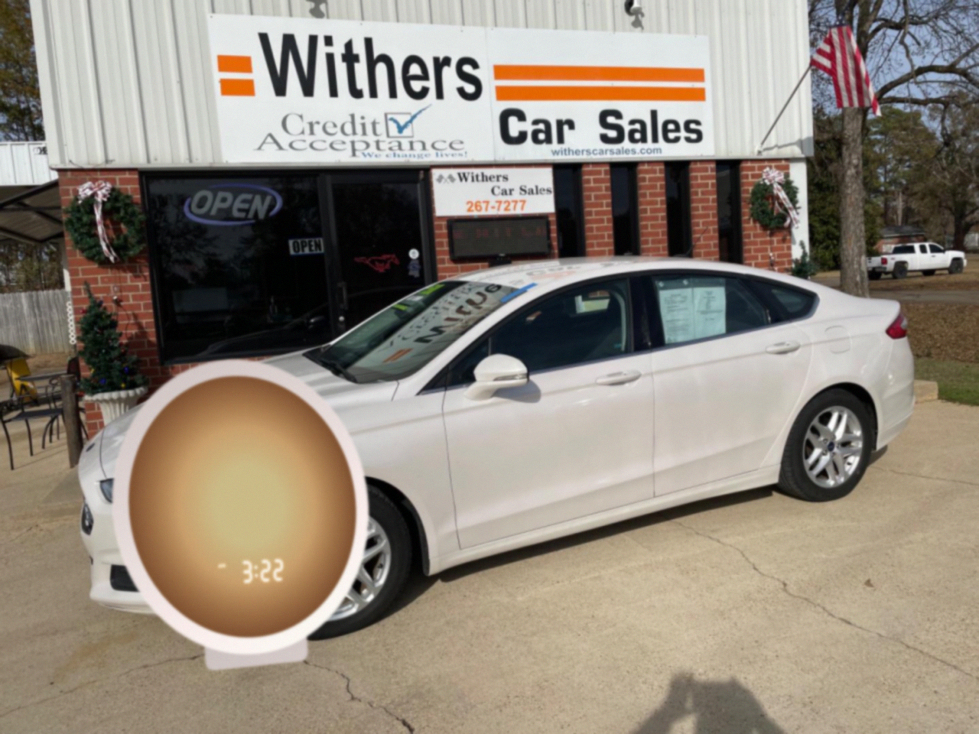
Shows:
3,22
